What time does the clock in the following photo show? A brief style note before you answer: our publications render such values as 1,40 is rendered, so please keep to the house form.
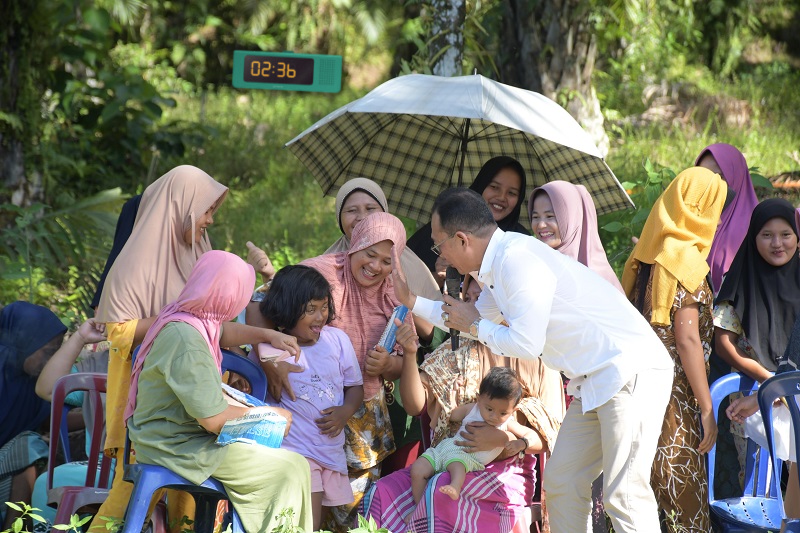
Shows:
2,36
